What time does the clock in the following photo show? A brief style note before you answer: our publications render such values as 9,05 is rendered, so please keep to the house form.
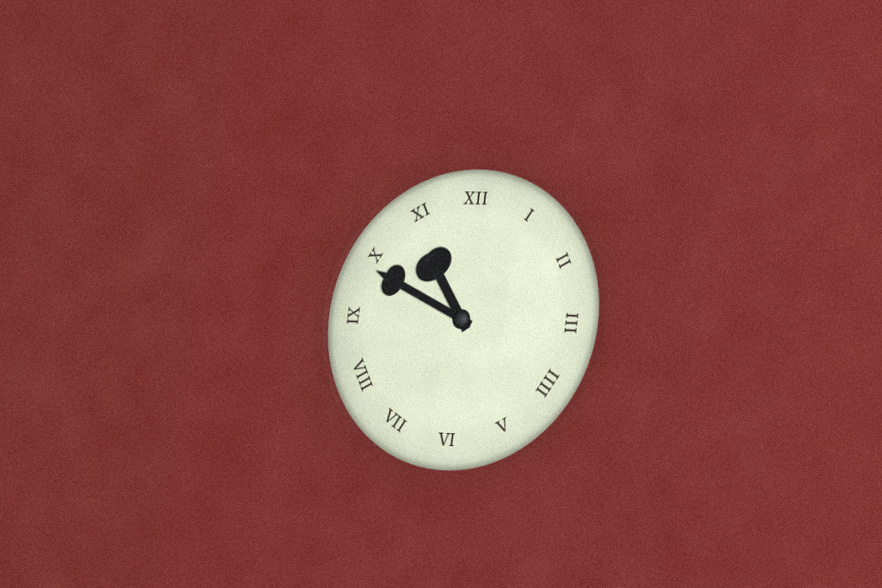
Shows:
10,49
